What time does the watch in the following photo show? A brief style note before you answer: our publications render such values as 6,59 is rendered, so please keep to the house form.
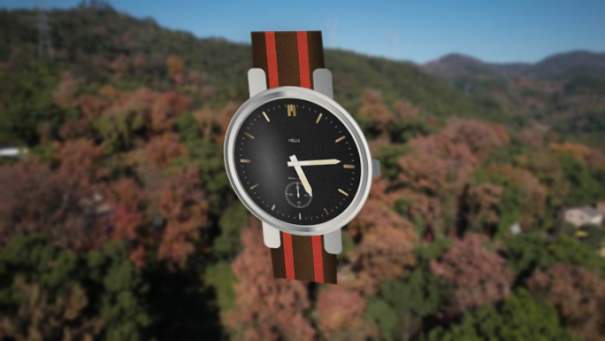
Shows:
5,14
